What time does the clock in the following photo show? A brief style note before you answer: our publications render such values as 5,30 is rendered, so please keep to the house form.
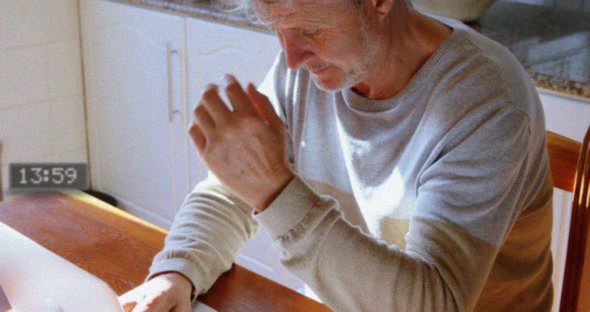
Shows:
13,59
